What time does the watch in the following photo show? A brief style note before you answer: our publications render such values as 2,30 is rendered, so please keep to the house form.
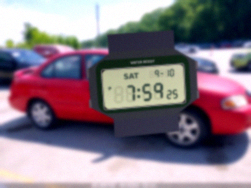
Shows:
7,59
